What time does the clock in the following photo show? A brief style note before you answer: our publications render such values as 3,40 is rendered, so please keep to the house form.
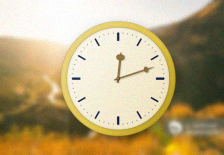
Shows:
12,12
